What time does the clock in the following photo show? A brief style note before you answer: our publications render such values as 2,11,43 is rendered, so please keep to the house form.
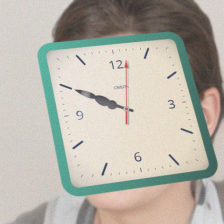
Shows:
9,50,02
